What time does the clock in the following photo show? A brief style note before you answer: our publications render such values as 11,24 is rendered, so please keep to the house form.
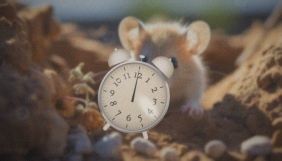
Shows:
12,00
